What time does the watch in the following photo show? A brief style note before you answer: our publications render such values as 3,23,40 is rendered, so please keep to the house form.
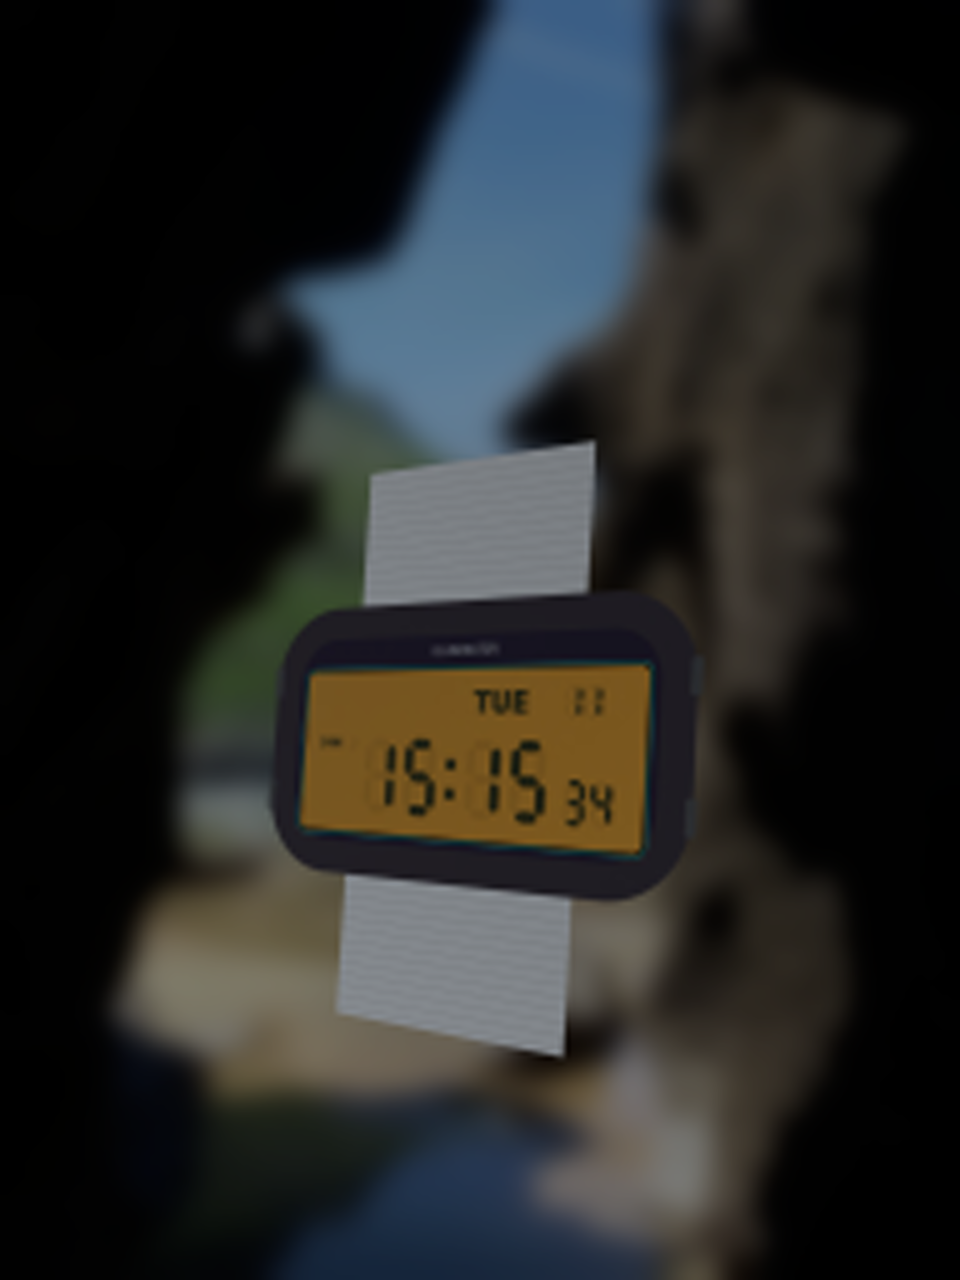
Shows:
15,15,34
